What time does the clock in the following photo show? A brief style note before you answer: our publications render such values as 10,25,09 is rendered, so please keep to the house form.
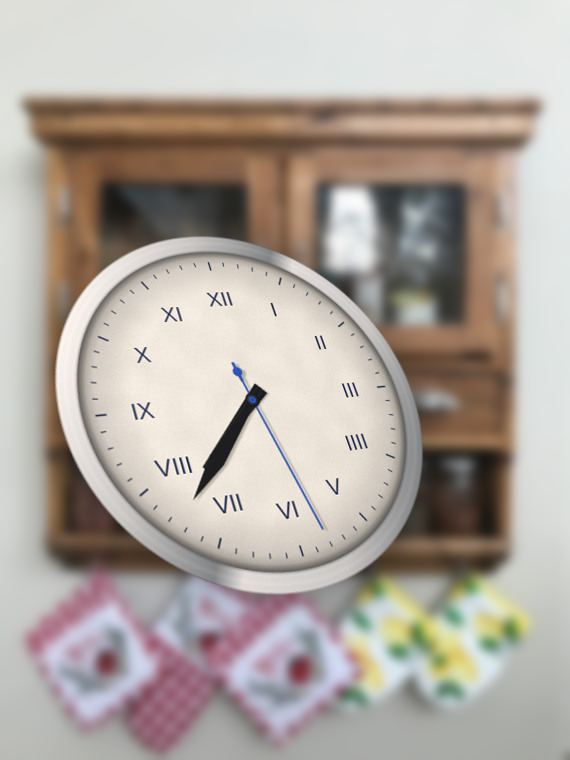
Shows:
7,37,28
